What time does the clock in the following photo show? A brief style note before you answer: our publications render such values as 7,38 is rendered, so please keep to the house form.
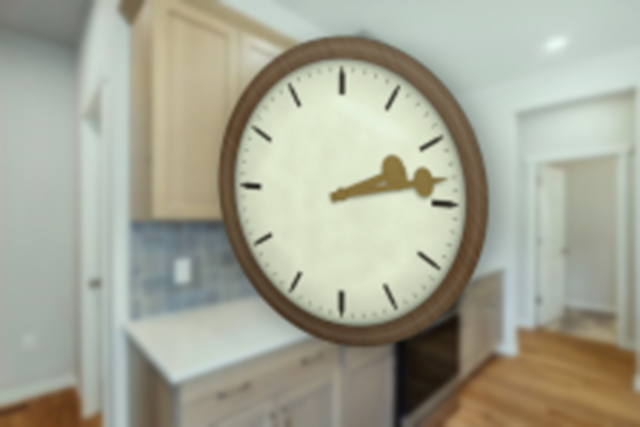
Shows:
2,13
